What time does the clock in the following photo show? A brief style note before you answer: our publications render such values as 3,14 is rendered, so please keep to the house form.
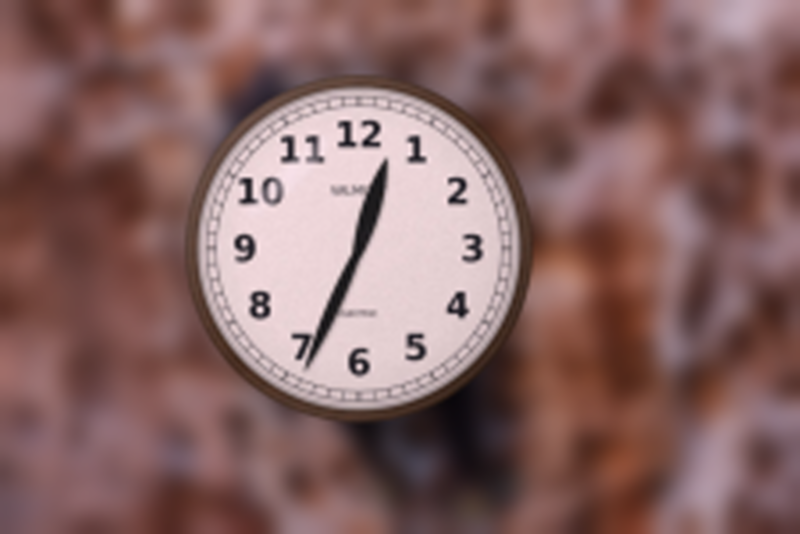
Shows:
12,34
